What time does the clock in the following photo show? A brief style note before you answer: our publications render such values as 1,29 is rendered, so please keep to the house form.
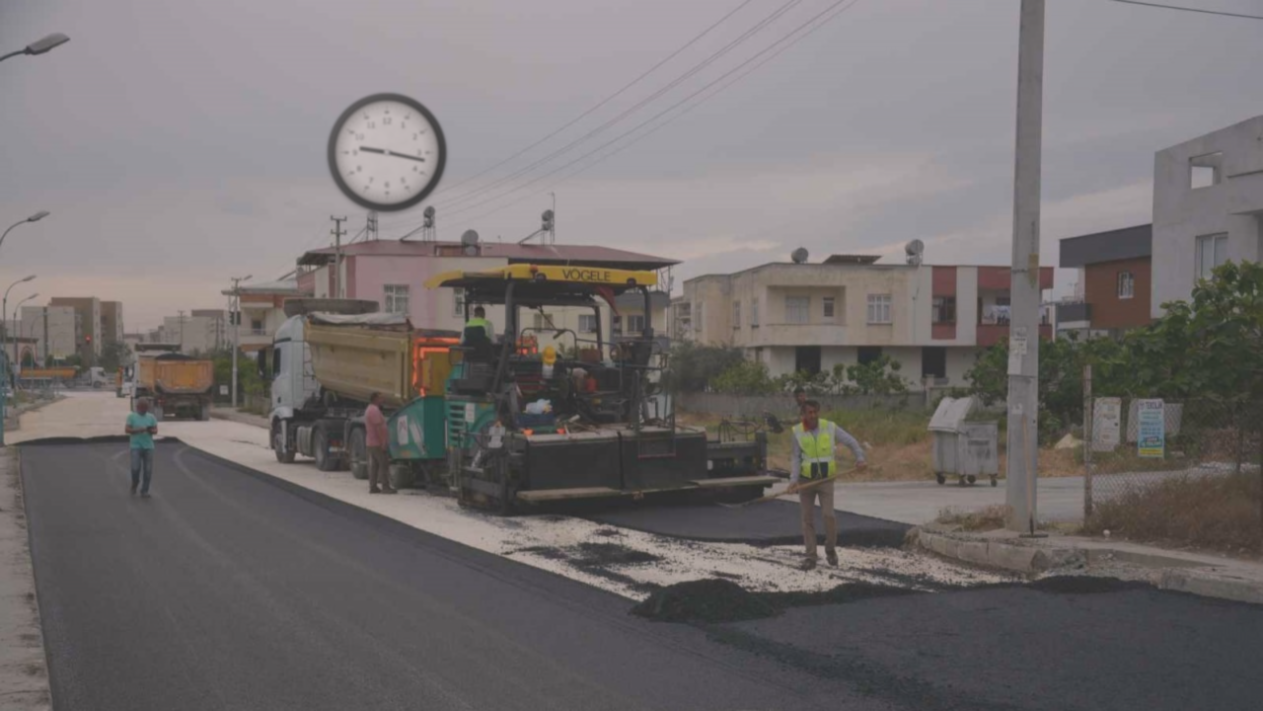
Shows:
9,17
